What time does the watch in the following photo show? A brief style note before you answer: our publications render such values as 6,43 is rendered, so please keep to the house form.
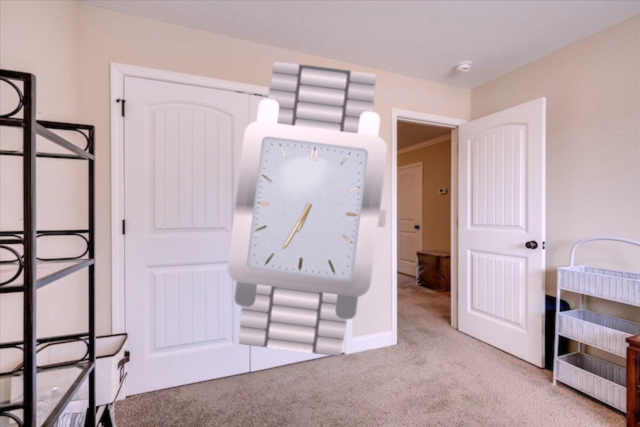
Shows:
6,34
